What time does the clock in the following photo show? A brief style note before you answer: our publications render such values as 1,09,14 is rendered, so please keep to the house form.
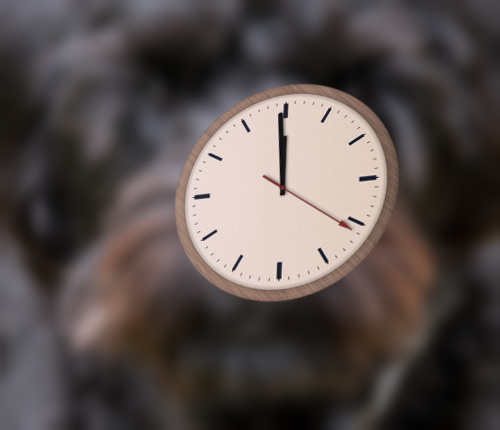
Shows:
11,59,21
